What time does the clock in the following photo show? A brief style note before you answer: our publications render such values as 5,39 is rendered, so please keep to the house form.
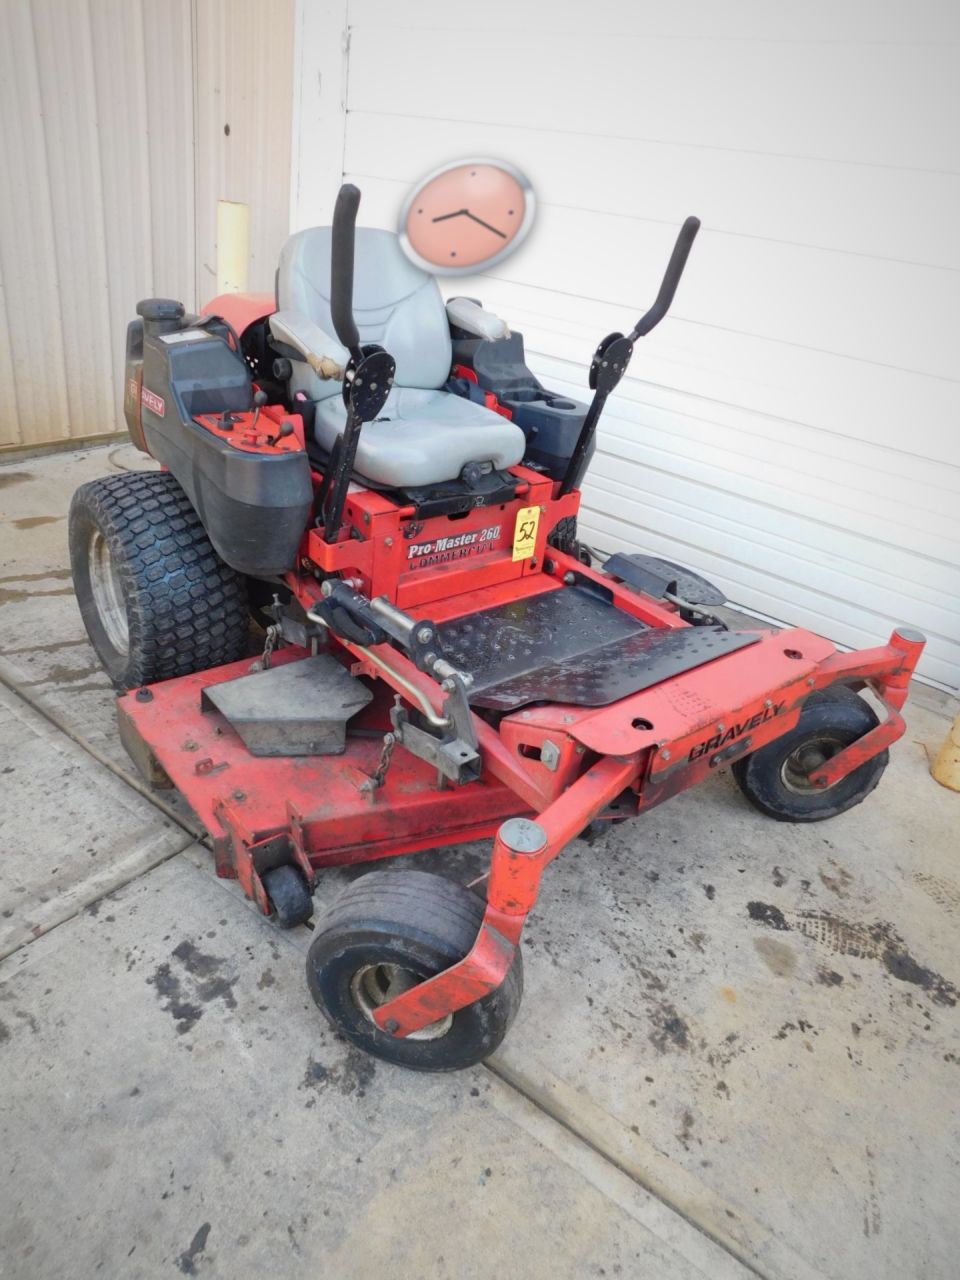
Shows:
8,20
